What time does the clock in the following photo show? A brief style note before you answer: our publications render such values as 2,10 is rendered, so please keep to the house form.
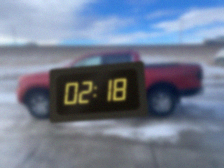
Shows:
2,18
